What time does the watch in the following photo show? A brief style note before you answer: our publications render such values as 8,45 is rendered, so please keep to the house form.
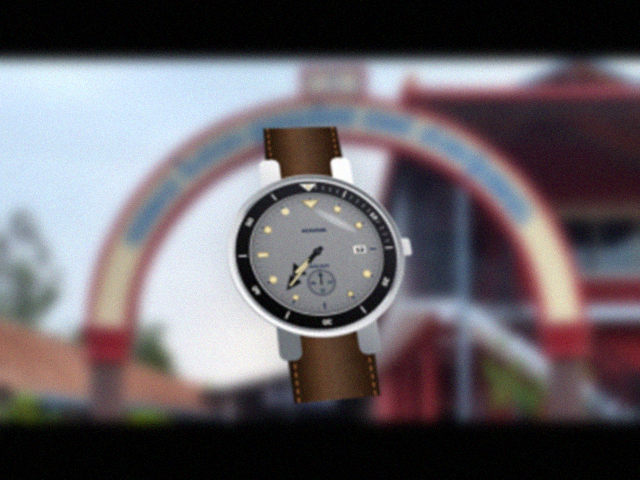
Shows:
7,37
